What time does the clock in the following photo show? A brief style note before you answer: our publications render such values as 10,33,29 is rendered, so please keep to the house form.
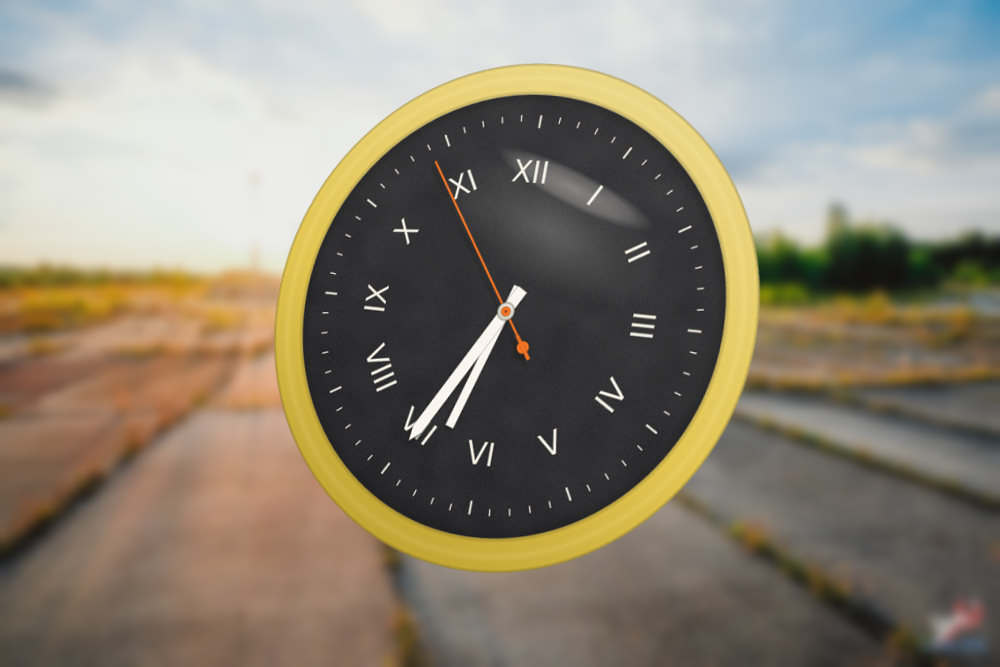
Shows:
6,34,54
